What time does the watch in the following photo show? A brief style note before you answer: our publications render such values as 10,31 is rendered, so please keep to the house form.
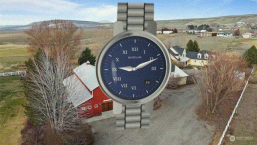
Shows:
9,11
